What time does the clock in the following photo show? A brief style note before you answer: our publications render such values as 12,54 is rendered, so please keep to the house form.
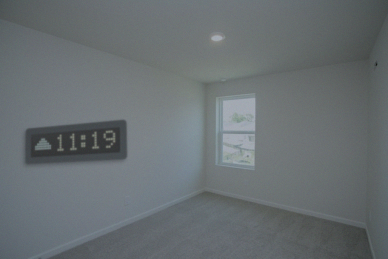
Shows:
11,19
